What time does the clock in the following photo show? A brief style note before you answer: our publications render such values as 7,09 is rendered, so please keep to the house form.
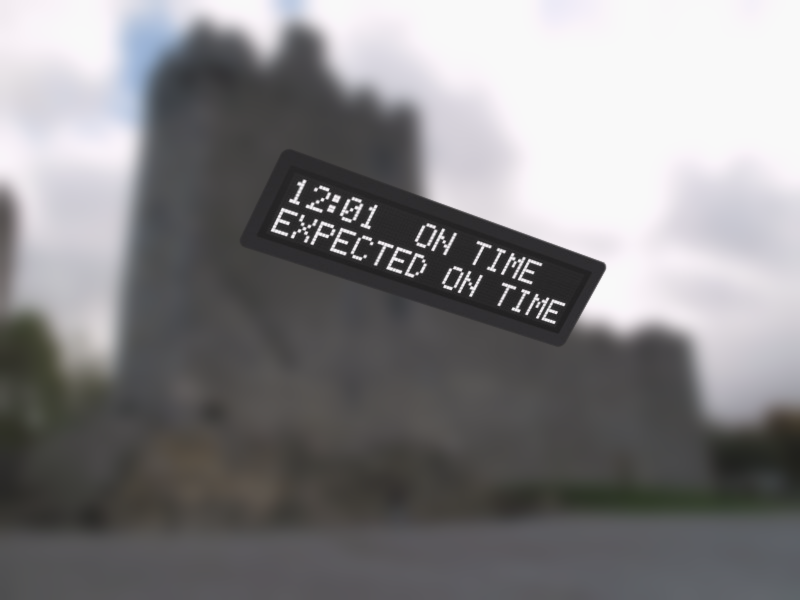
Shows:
12,01
